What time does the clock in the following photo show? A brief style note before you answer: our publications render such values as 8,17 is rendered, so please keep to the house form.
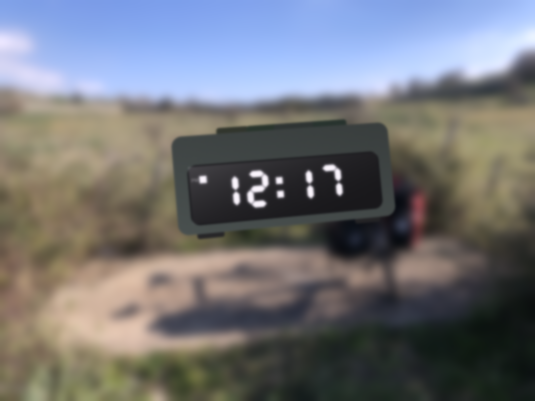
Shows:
12,17
